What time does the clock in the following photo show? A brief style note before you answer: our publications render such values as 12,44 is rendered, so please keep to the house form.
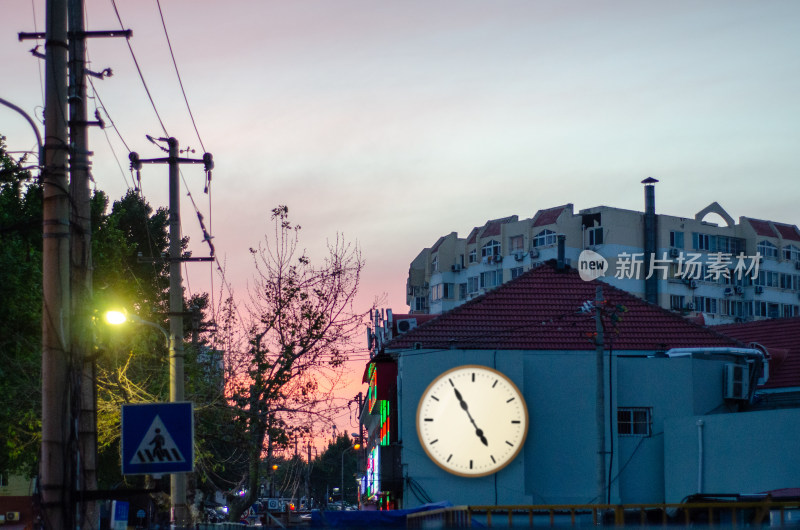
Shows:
4,55
